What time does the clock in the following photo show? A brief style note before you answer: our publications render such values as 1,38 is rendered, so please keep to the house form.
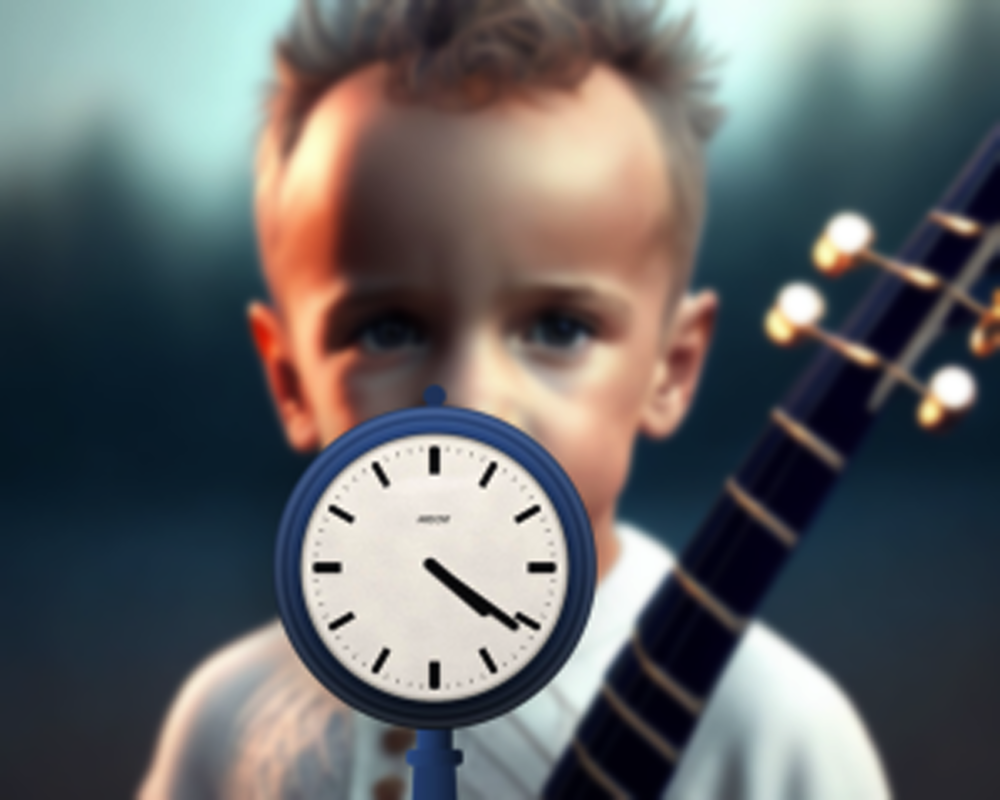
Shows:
4,21
